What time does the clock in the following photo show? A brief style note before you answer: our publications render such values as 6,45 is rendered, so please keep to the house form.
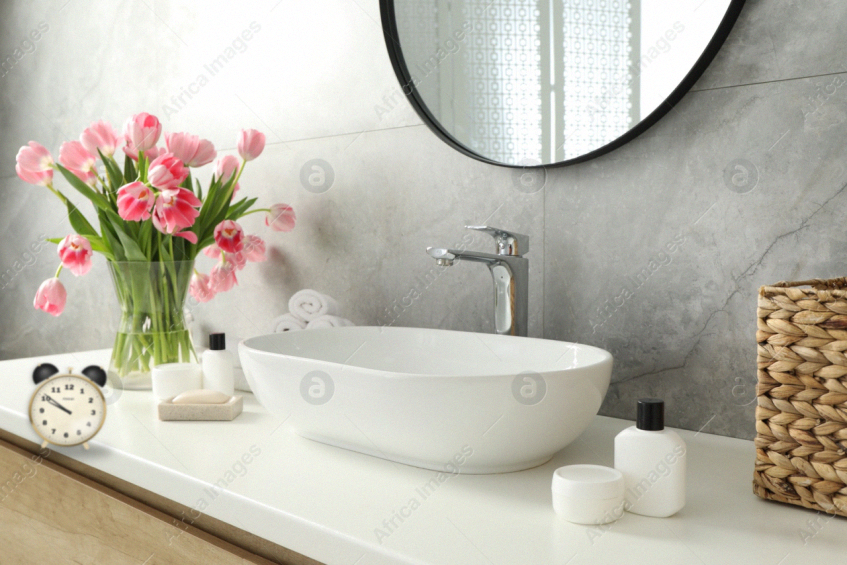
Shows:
9,51
